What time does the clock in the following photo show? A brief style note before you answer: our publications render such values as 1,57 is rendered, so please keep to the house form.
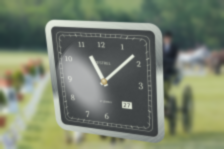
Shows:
11,08
